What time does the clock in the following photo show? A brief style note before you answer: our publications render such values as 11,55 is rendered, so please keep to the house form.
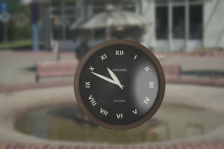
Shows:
10,49
